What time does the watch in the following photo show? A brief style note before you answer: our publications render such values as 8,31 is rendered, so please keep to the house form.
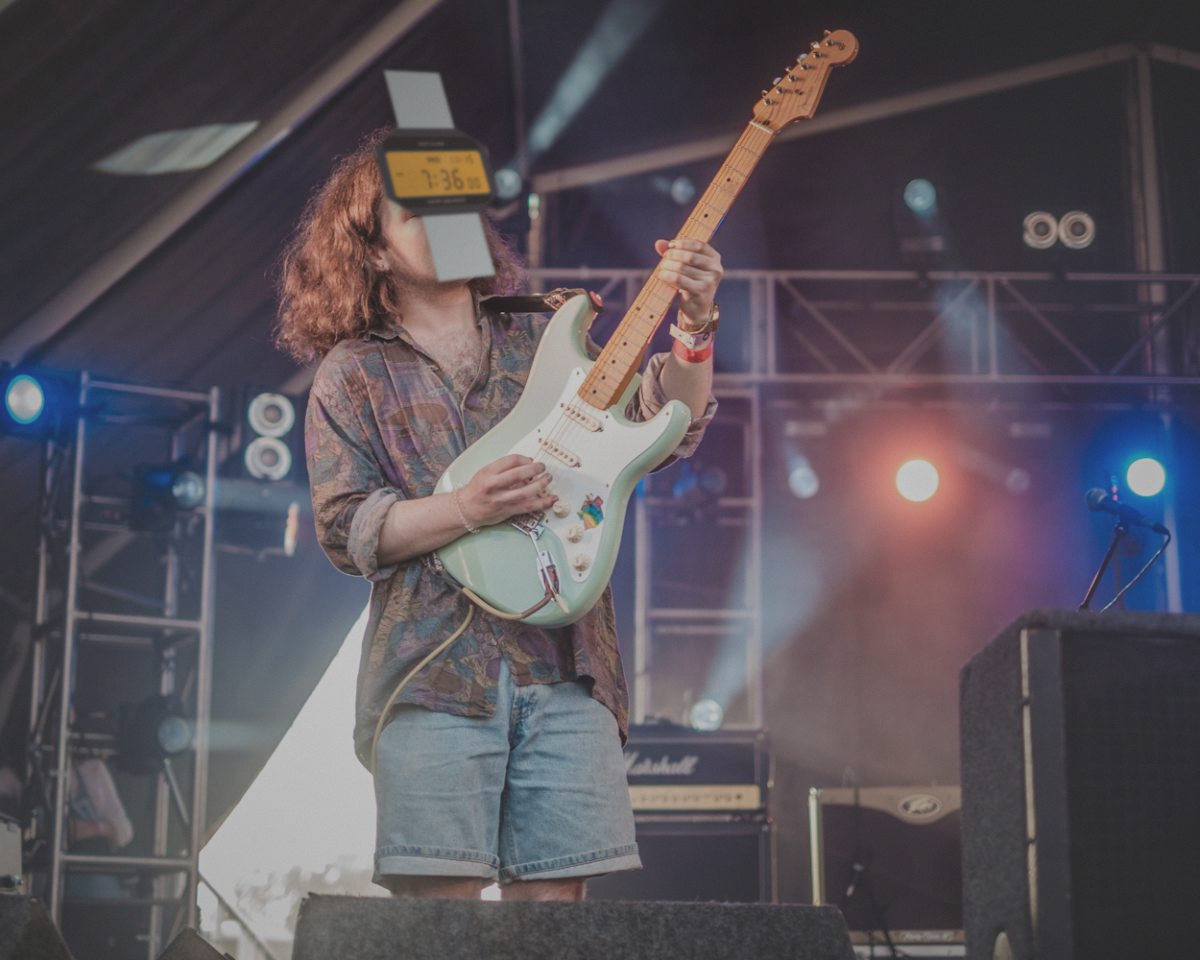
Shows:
7,36
